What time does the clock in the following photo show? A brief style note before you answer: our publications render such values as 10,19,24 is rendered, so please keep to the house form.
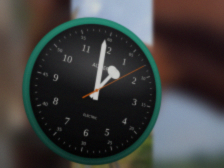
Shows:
12,59,08
